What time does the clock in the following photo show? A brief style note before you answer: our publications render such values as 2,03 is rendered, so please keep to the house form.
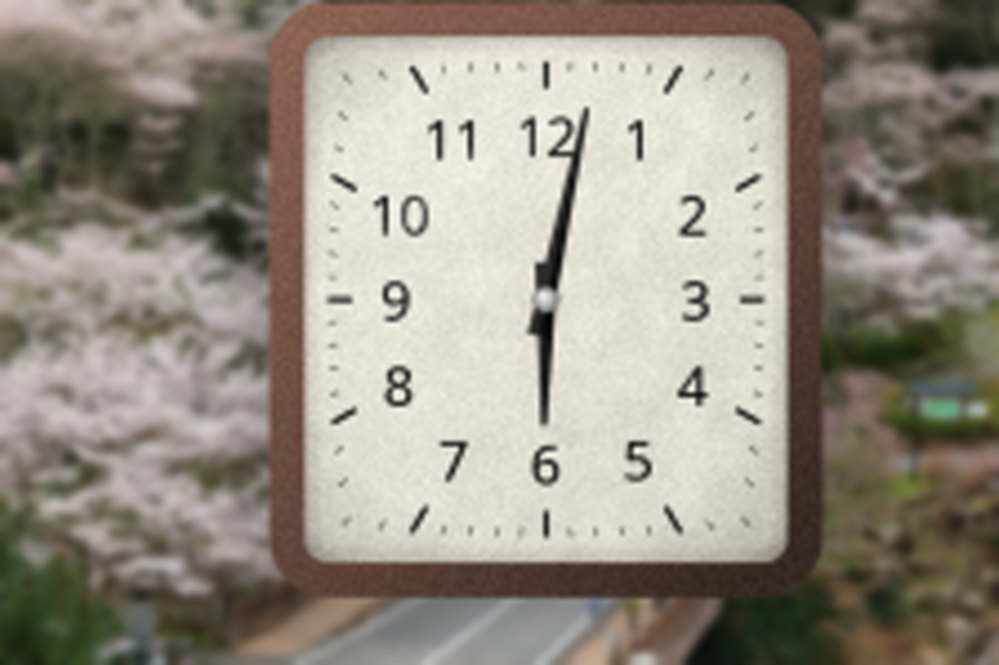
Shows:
6,02
